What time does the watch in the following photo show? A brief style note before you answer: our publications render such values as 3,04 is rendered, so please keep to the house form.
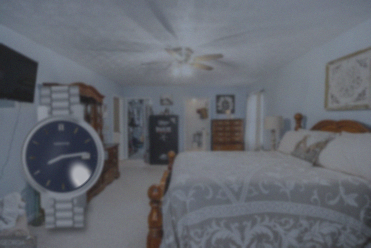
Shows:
8,14
